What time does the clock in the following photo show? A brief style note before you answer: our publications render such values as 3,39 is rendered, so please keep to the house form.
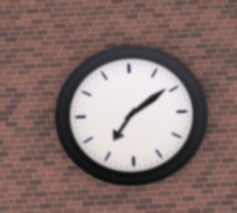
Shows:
7,09
